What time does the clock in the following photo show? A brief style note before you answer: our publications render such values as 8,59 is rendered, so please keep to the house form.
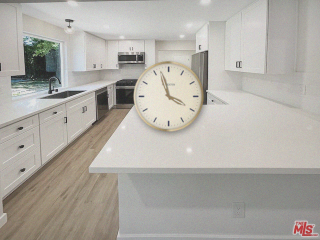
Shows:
3,57
